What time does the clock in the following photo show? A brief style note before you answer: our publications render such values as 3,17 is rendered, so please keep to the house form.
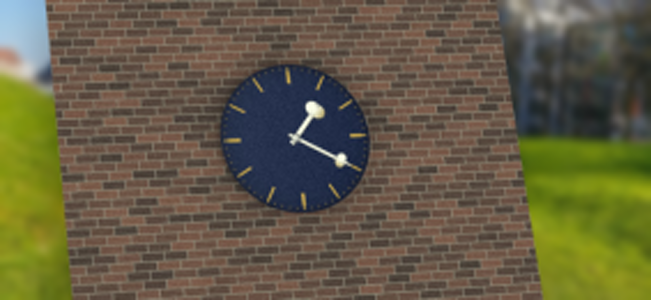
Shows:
1,20
